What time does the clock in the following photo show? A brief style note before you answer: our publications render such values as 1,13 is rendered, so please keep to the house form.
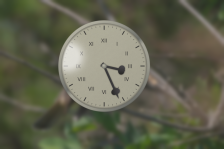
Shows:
3,26
